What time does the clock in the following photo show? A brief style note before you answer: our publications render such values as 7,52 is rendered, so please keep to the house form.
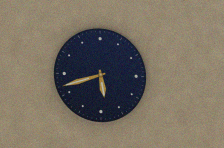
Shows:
5,42
